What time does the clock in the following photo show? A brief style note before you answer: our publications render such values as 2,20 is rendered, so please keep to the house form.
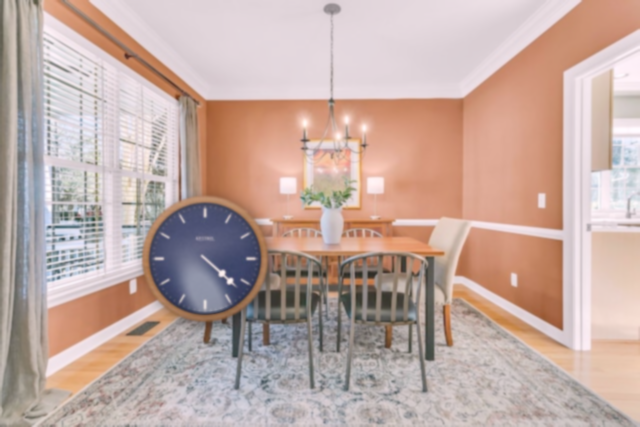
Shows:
4,22
